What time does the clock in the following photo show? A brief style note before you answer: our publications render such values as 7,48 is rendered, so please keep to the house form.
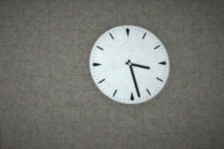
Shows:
3,28
